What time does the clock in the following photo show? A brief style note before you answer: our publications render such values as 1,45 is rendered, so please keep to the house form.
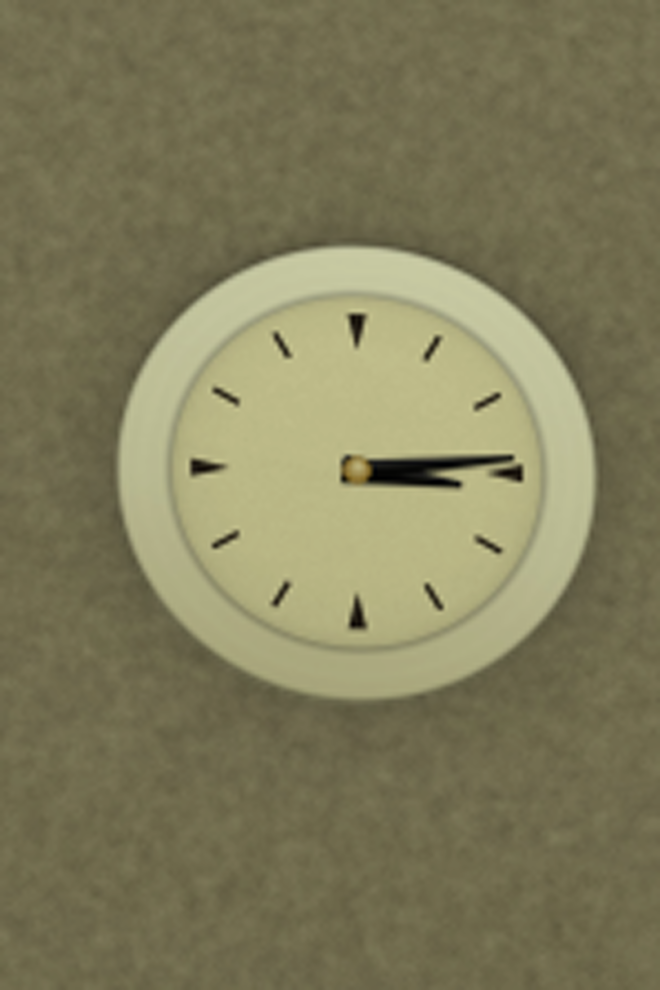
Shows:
3,14
